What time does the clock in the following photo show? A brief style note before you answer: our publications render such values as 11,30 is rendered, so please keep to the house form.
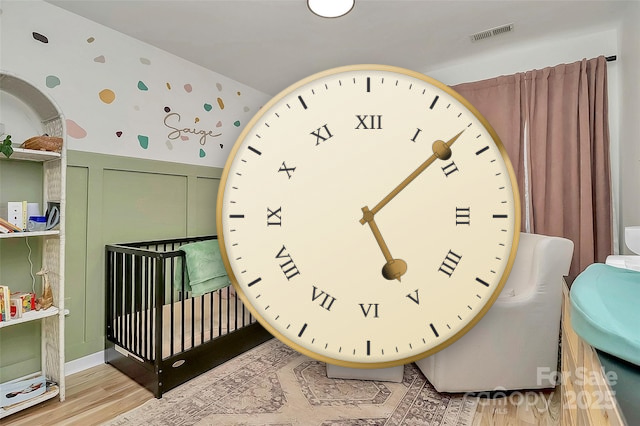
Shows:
5,08
